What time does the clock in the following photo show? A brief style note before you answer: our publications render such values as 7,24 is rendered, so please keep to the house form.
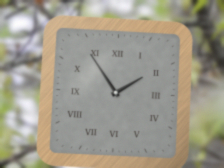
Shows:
1,54
